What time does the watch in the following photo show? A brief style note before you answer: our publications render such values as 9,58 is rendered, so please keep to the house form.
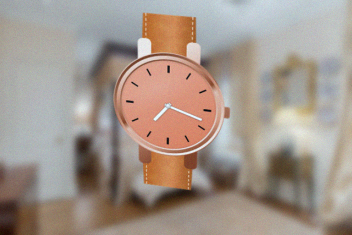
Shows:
7,18
